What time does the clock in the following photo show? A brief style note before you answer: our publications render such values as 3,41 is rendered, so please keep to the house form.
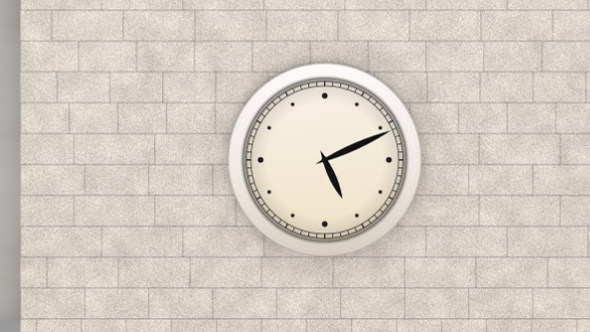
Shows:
5,11
